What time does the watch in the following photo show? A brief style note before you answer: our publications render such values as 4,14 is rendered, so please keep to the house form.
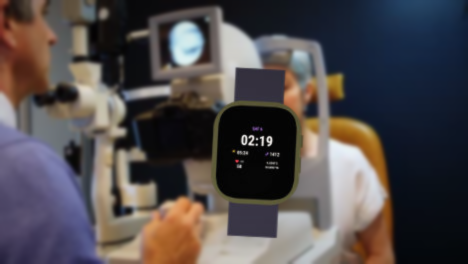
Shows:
2,19
